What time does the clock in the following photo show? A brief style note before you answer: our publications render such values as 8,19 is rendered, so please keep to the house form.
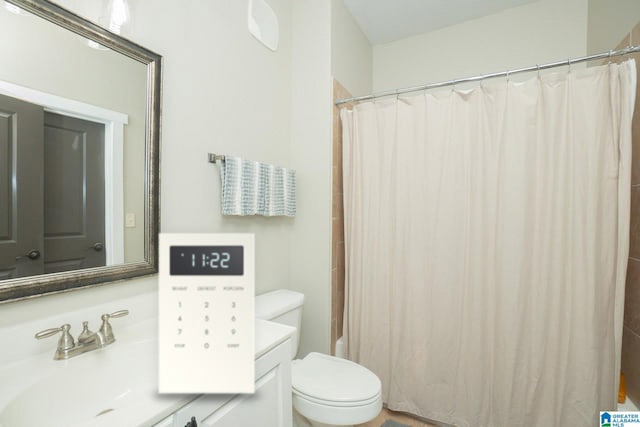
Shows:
11,22
